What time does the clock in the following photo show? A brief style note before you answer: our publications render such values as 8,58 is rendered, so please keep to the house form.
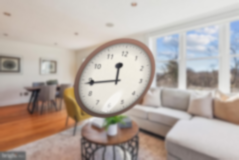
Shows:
11,44
